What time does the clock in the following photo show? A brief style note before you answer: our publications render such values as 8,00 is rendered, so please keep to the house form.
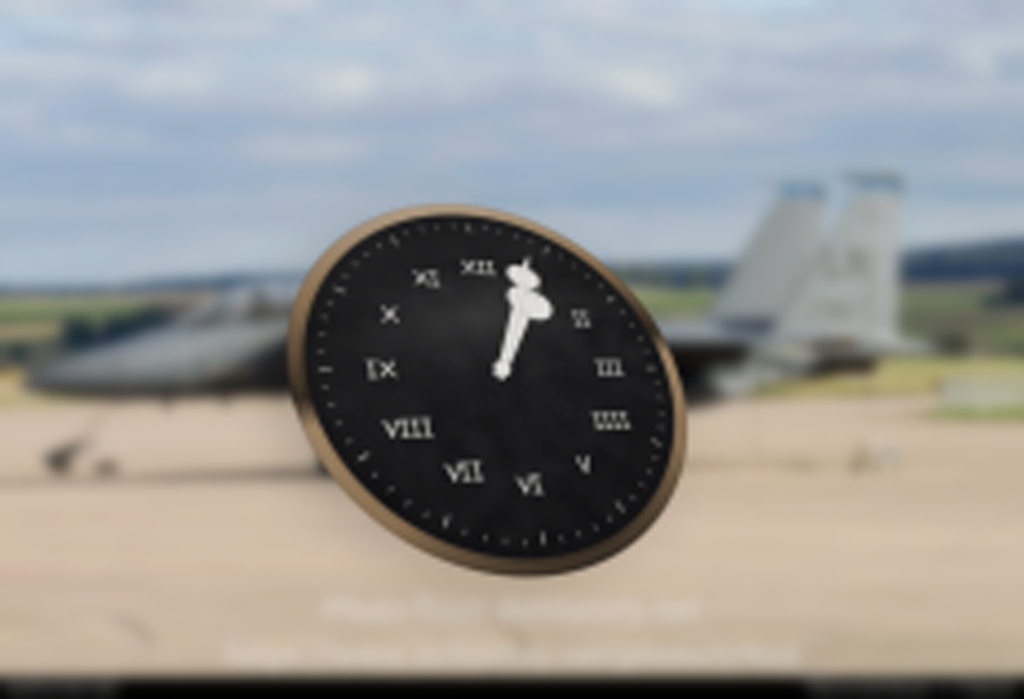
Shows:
1,04
